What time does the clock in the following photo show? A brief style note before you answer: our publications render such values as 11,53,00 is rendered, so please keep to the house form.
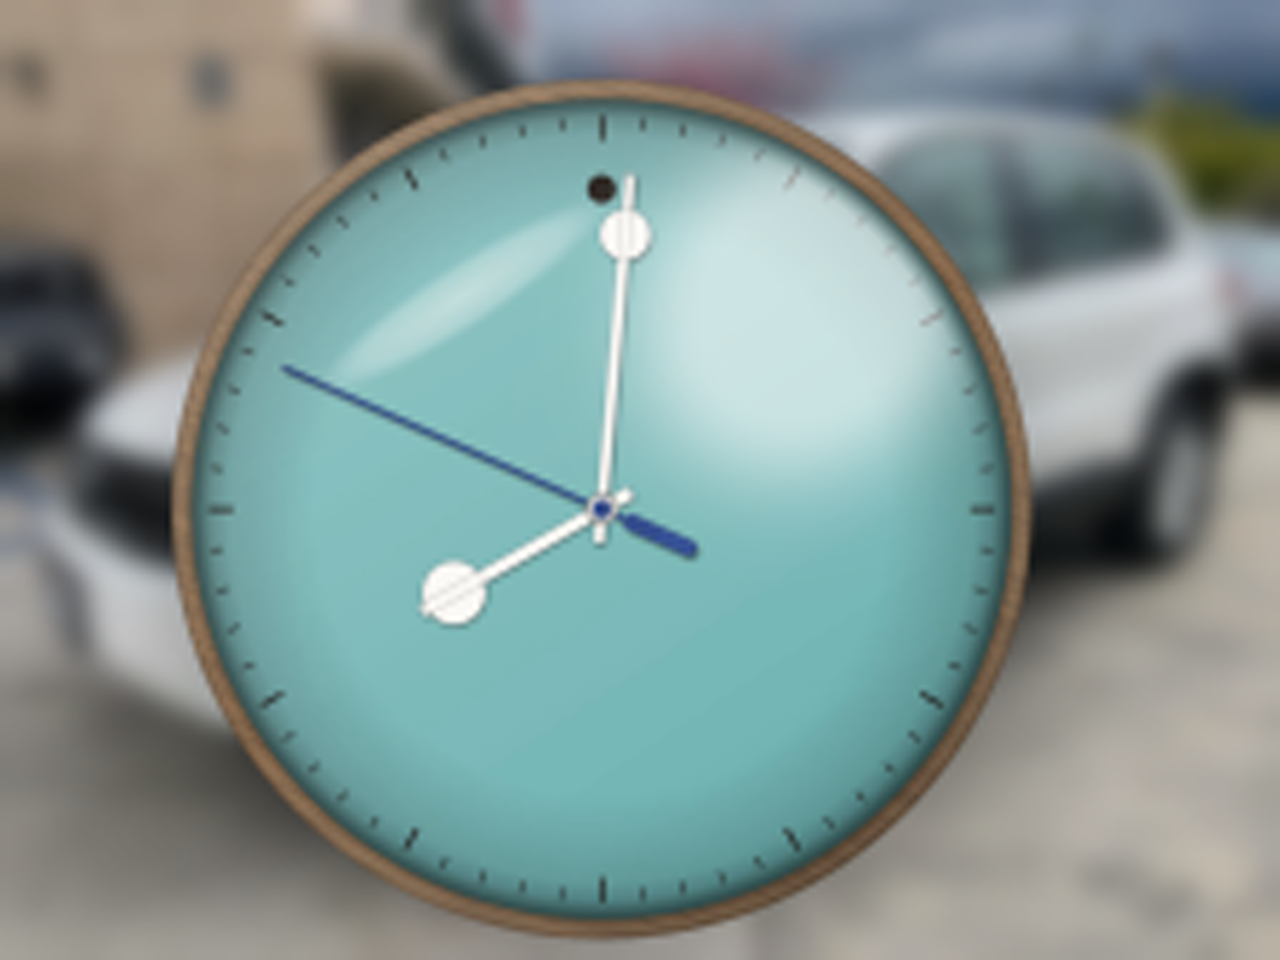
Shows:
8,00,49
